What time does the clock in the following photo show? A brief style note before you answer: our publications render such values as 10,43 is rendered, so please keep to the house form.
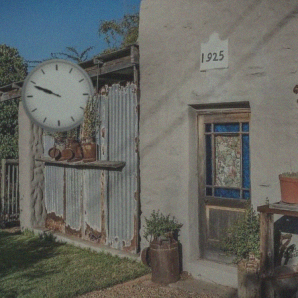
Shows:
9,49
